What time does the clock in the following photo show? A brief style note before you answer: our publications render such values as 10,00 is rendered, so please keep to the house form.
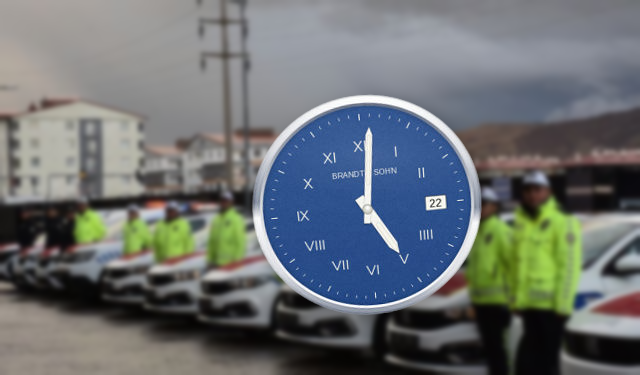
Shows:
5,01
